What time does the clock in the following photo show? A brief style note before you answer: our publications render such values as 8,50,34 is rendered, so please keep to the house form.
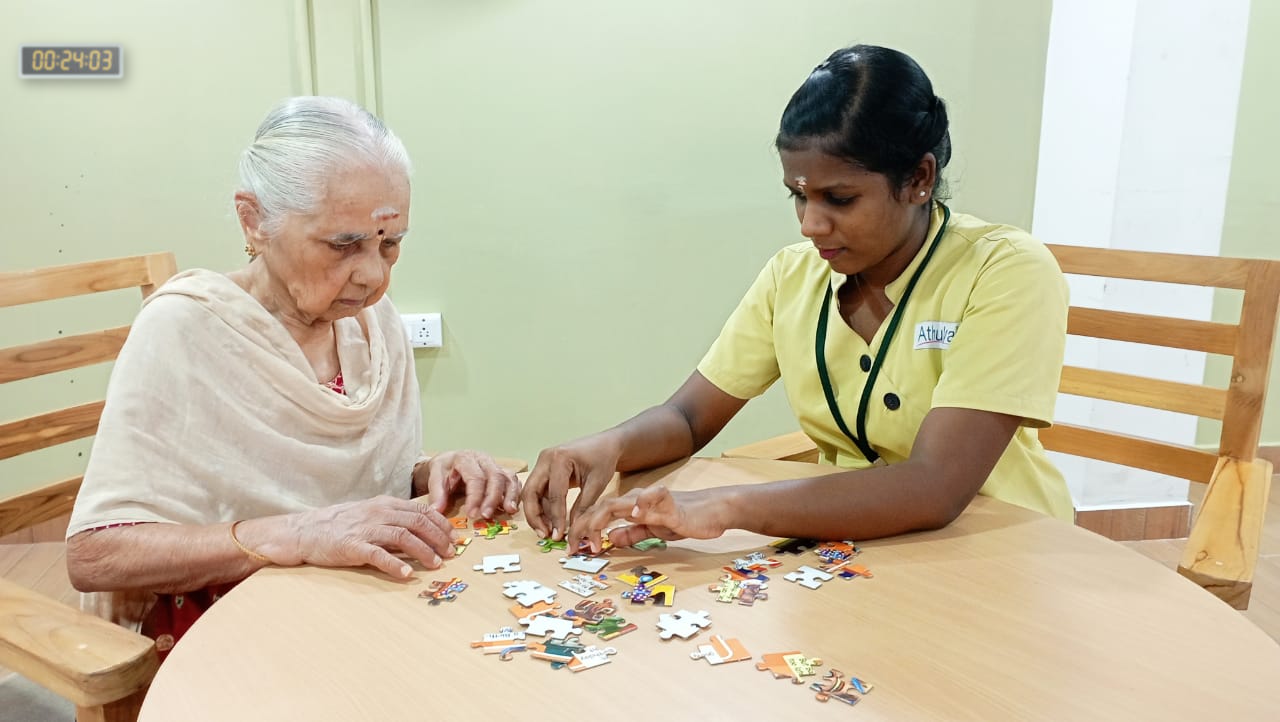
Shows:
0,24,03
